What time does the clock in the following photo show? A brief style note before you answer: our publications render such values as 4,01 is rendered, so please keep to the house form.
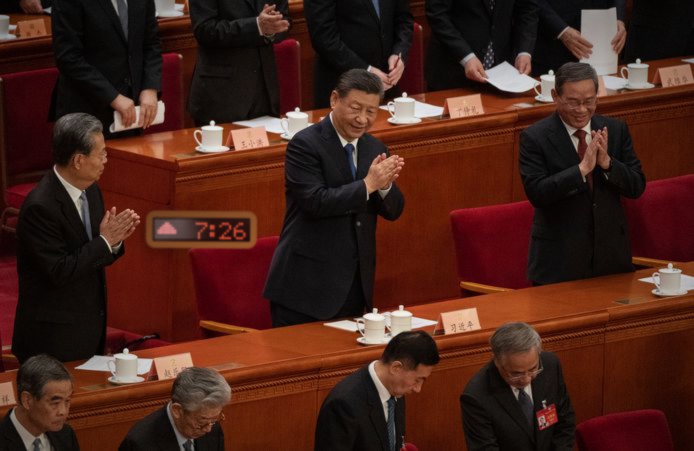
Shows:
7,26
